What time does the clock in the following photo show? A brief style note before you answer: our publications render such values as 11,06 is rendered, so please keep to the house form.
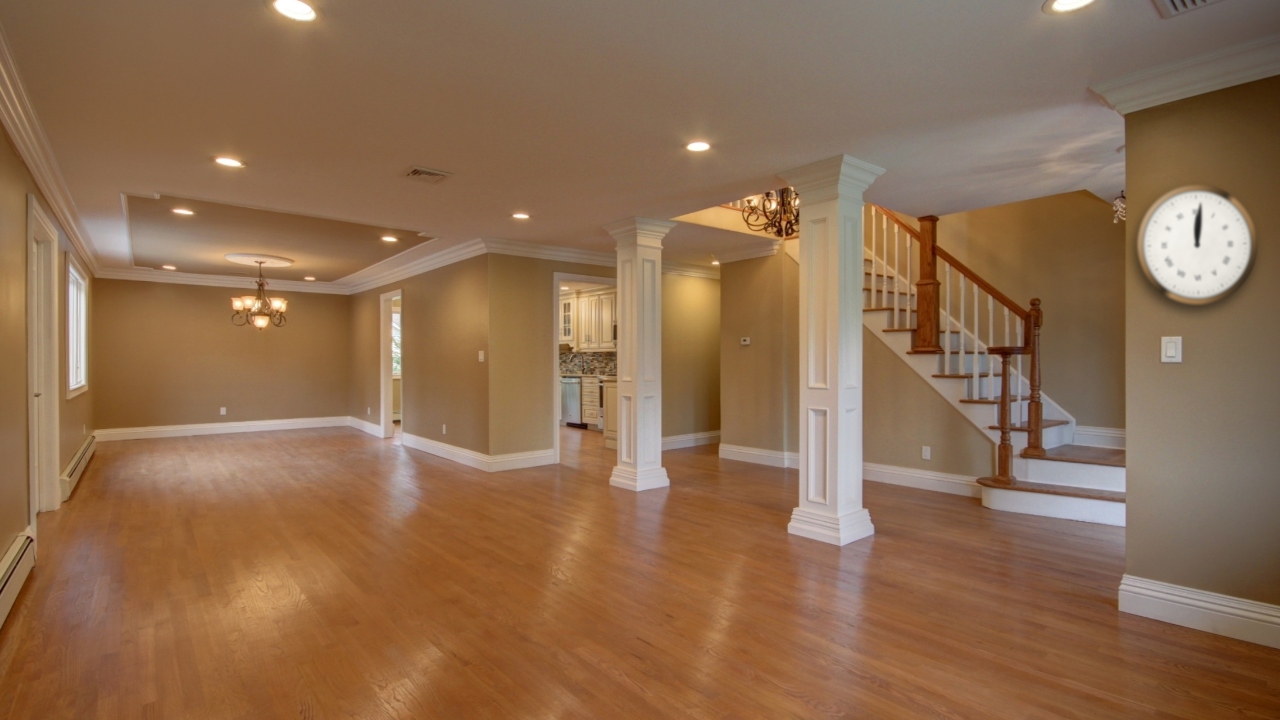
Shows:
12,01
